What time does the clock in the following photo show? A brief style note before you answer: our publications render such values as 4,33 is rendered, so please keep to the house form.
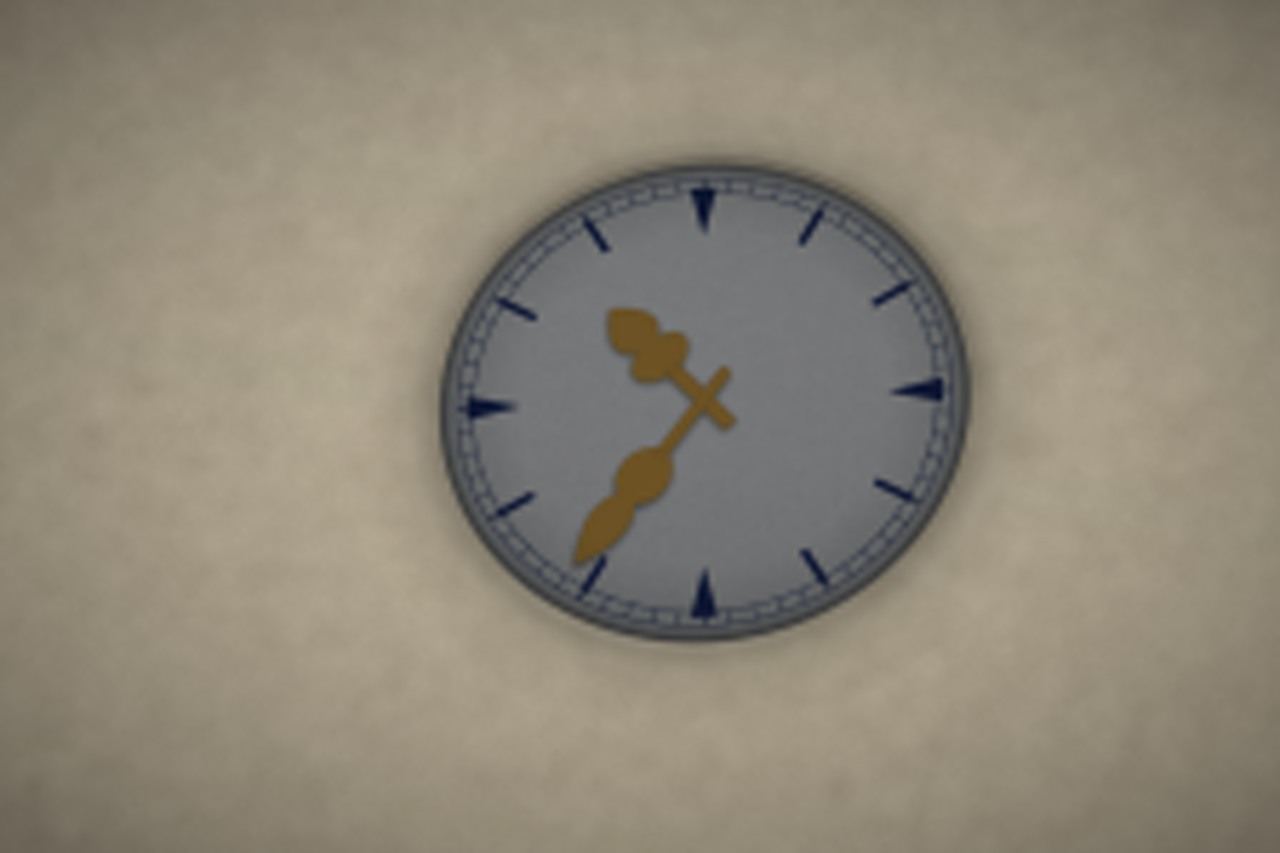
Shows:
10,36
